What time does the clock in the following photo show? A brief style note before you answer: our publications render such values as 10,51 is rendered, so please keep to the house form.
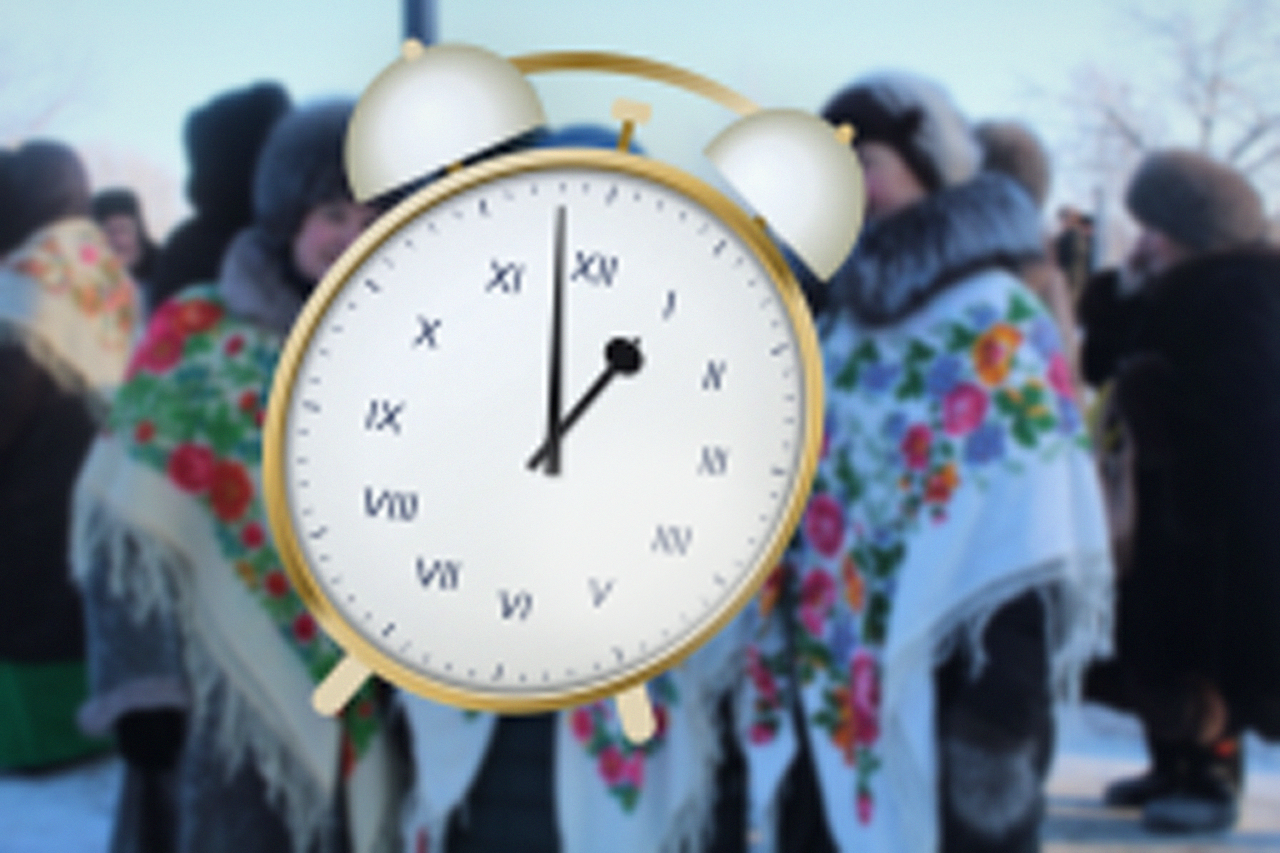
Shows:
12,58
